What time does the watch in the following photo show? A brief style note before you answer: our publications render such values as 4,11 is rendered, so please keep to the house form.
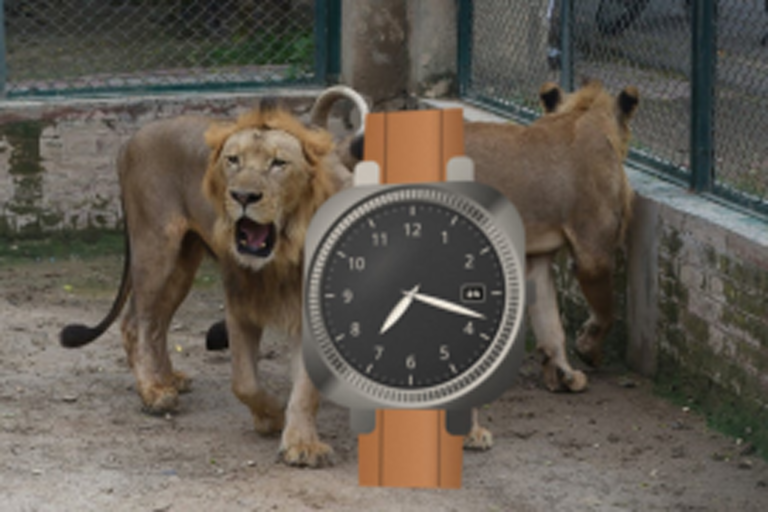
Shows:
7,18
